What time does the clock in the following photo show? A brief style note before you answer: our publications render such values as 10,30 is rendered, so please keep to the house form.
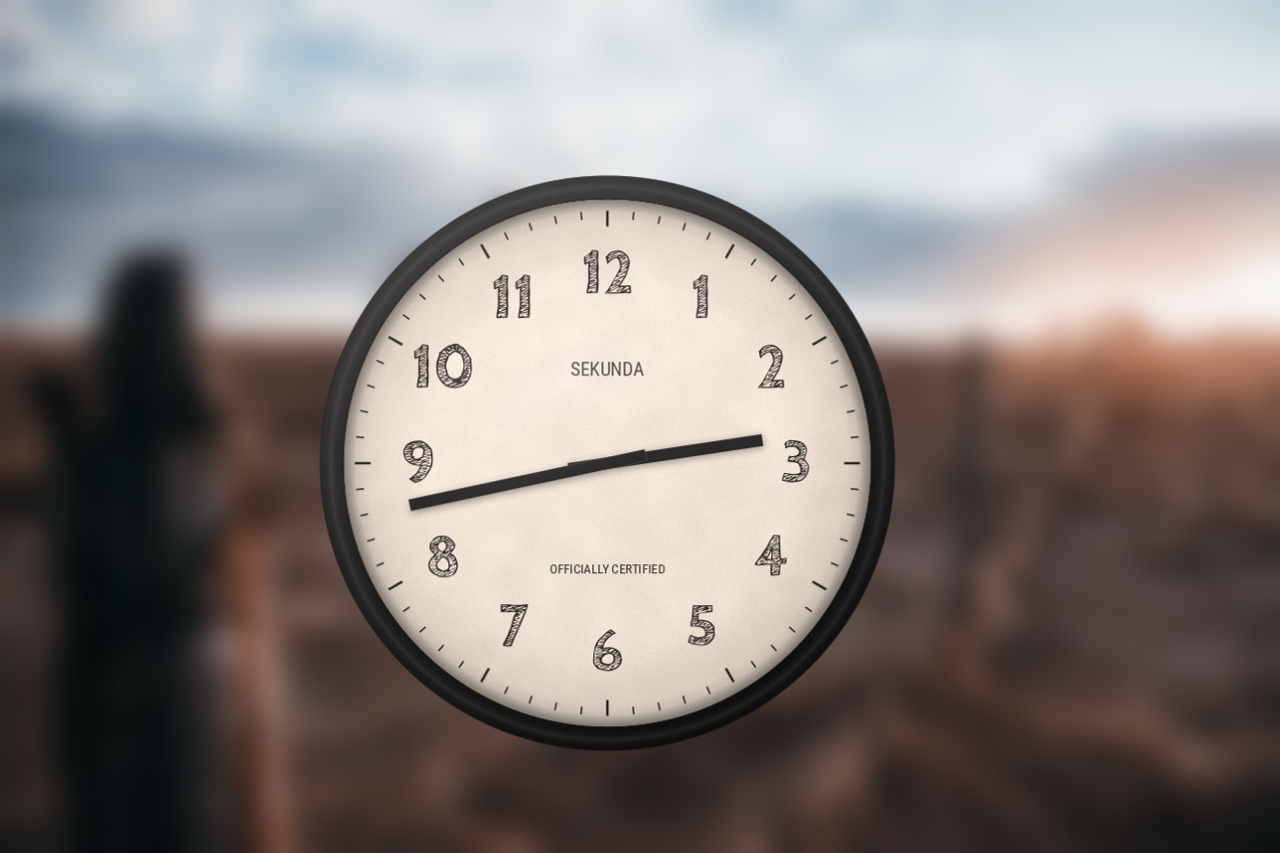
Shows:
2,43
